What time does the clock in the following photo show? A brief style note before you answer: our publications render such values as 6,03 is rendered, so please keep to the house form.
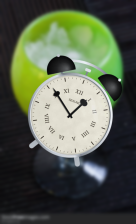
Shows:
12,51
